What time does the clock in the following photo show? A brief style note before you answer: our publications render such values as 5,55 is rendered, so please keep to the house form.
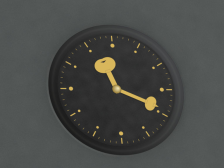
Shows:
11,19
